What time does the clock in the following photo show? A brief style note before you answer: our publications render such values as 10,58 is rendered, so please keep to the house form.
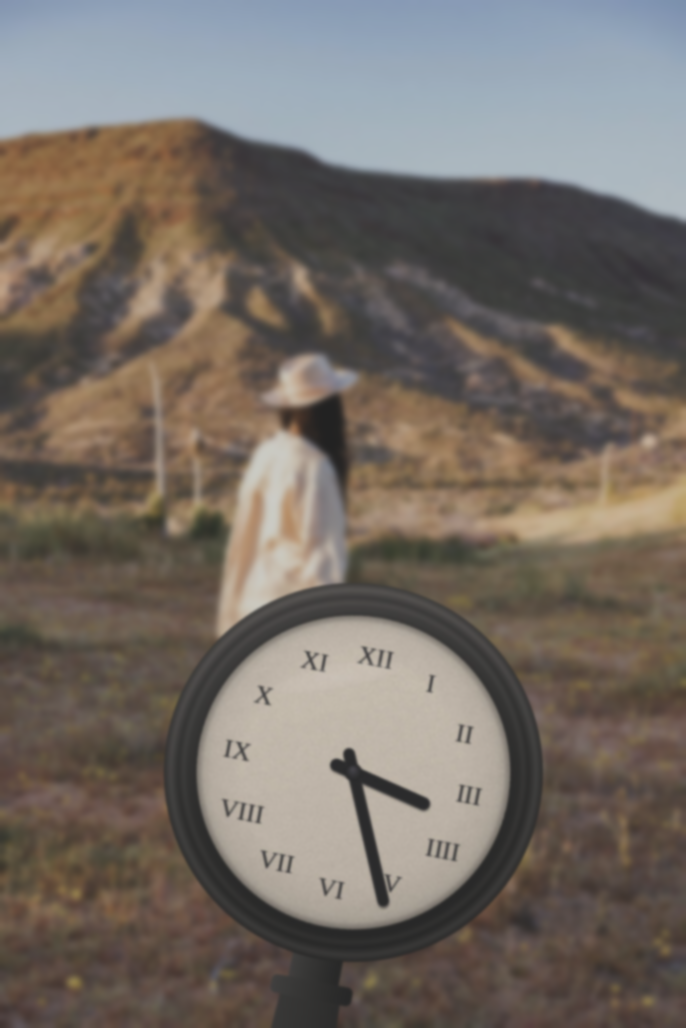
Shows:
3,26
